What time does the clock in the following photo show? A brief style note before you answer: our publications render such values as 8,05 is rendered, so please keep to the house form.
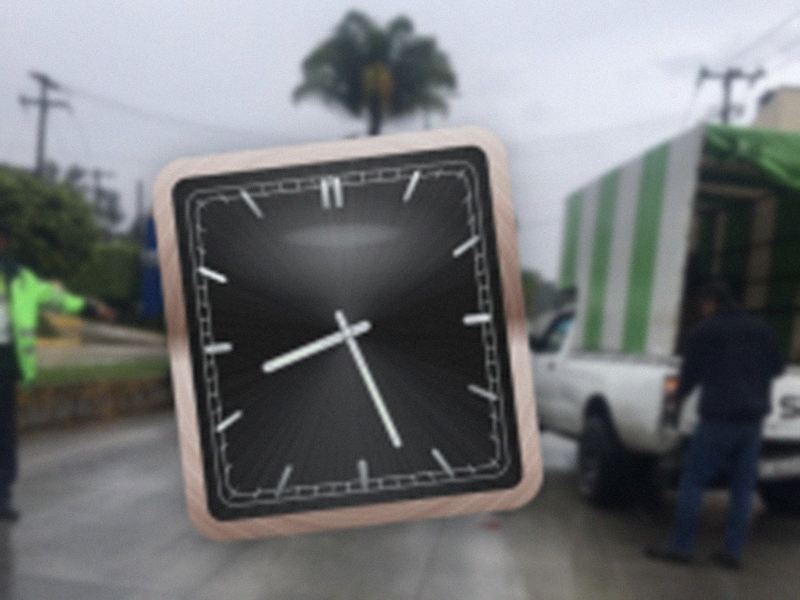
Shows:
8,27
